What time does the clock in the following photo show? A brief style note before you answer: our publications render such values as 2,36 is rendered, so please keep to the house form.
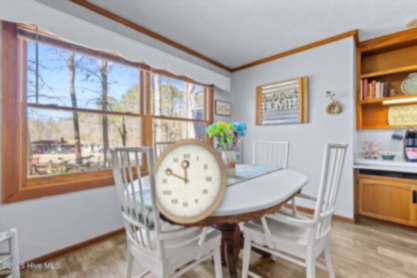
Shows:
11,49
